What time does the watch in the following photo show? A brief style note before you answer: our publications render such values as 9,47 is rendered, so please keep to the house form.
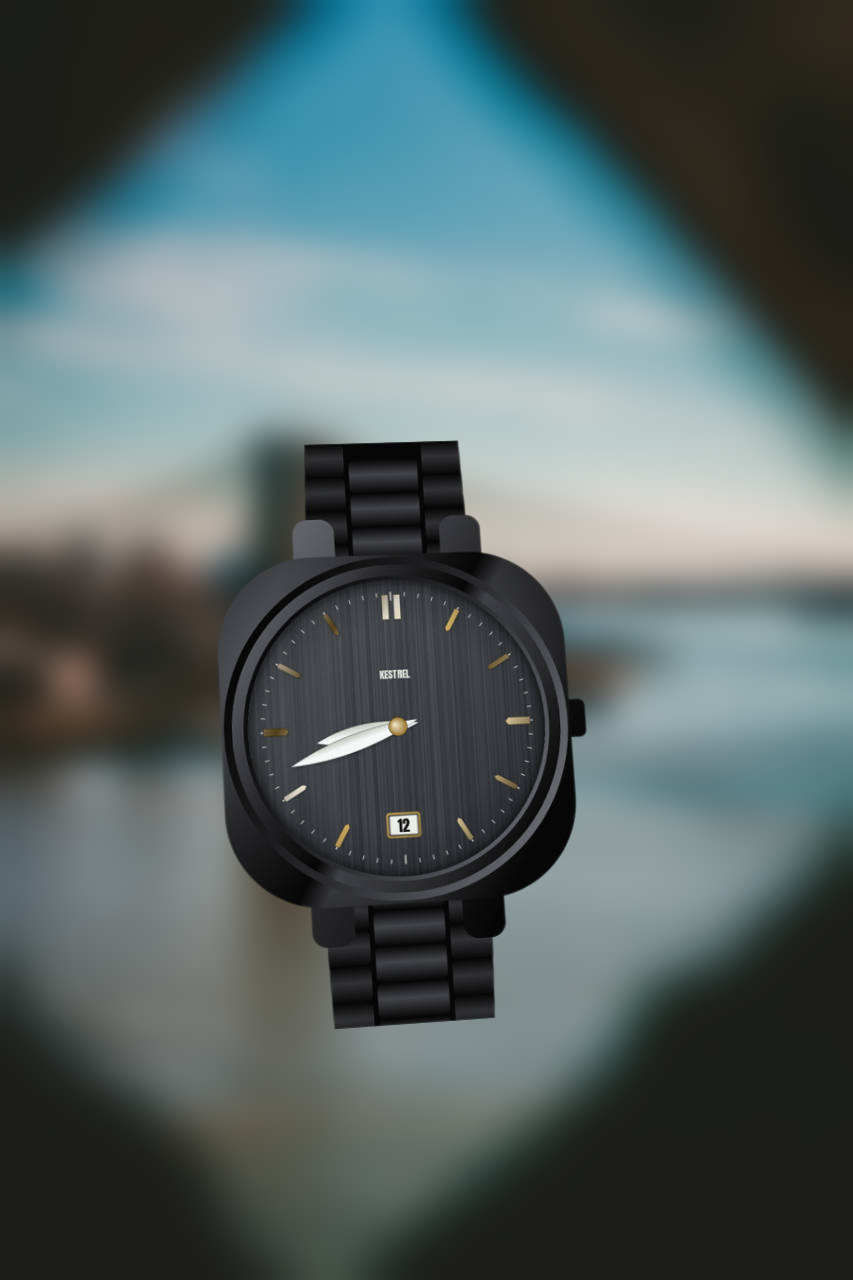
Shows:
8,42
